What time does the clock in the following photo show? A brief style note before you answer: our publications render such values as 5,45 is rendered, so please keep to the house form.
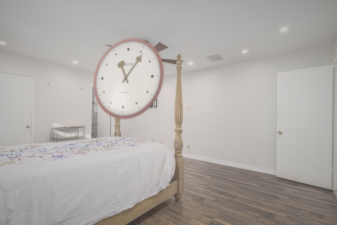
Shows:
11,06
